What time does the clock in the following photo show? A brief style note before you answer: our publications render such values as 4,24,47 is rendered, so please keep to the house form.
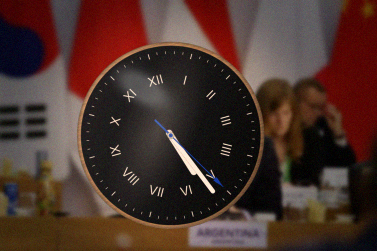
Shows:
5,26,25
